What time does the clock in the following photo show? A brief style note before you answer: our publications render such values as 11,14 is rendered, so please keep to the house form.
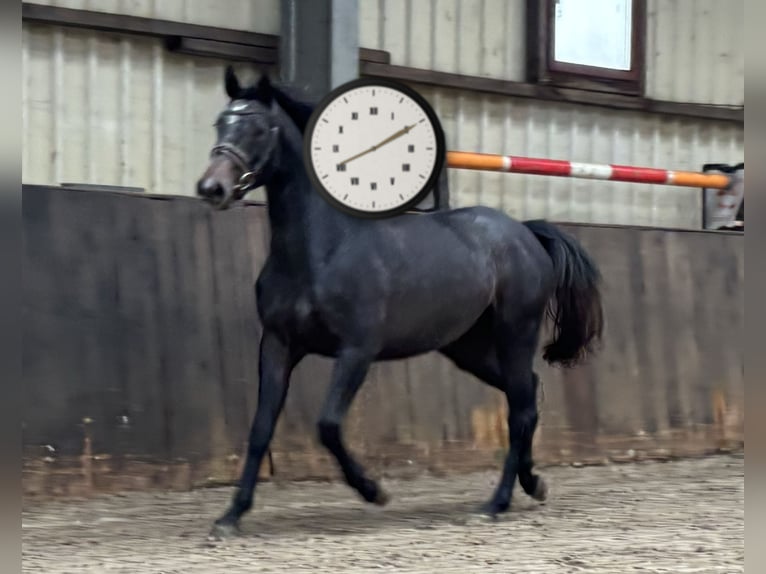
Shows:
8,10
